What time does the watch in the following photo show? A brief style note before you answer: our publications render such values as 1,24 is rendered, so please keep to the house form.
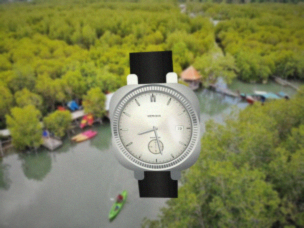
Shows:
8,28
